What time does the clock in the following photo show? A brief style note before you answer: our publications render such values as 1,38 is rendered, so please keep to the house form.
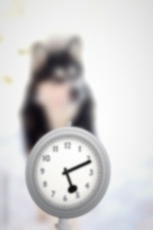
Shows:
5,11
